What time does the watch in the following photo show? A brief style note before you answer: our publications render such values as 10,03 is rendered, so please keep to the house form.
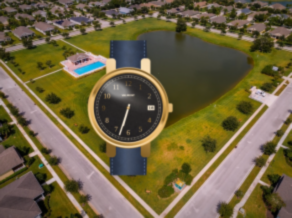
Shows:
6,33
